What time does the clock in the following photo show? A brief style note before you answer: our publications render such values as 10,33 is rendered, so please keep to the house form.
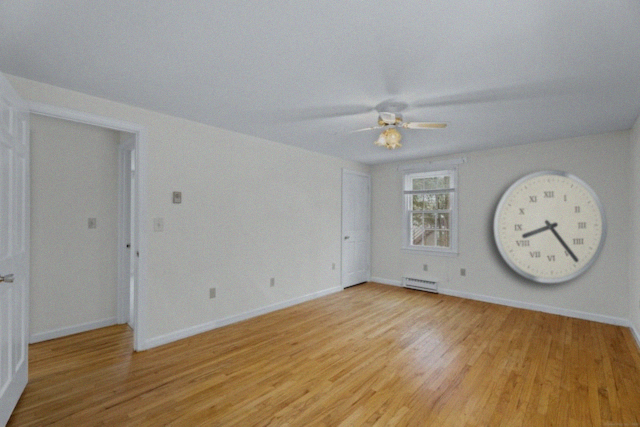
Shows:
8,24
